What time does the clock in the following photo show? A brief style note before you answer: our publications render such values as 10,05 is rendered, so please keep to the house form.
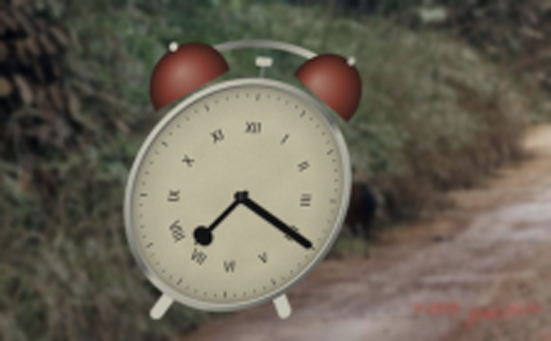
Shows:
7,20
